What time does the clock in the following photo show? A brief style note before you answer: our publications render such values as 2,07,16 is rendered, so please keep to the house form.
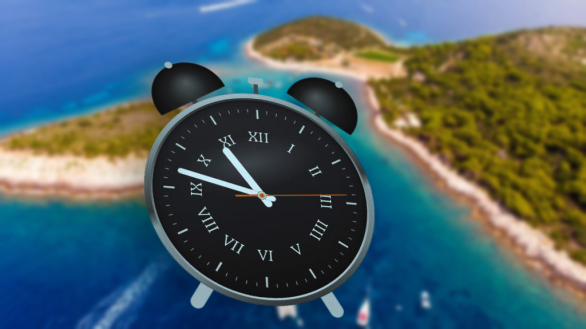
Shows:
10,47,14
